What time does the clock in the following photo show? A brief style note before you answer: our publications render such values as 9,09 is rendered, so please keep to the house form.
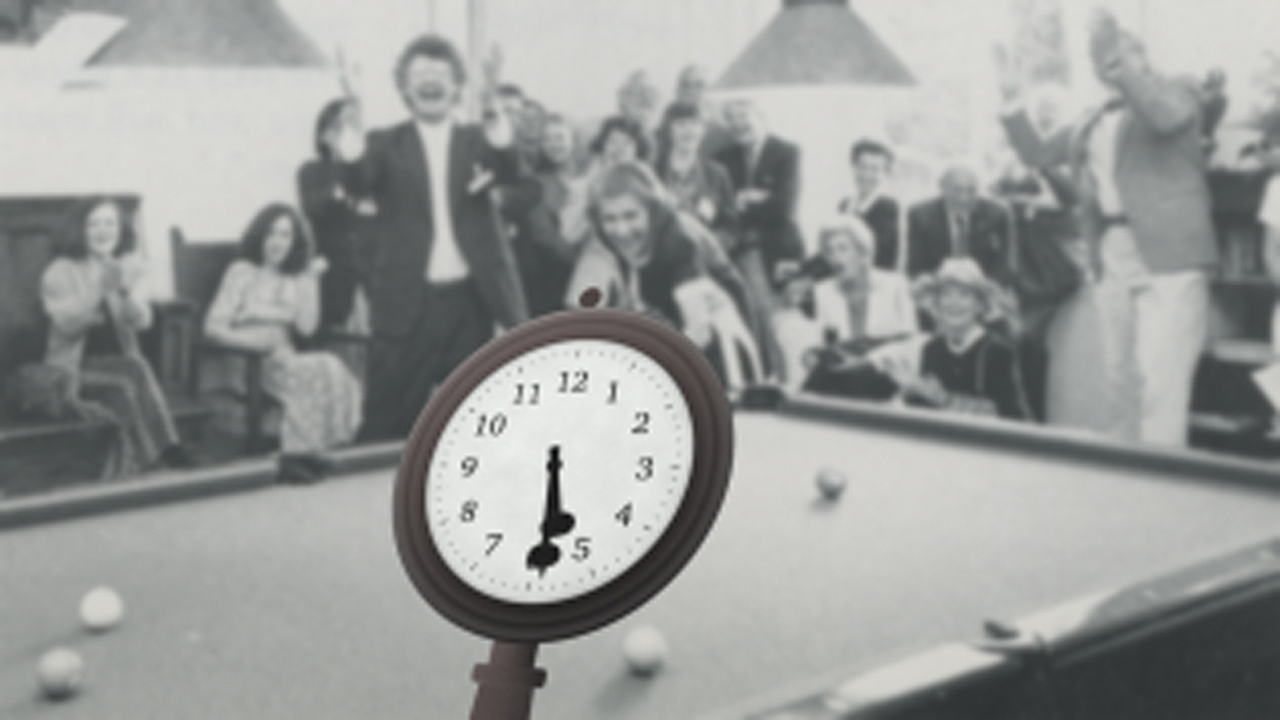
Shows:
5,29
